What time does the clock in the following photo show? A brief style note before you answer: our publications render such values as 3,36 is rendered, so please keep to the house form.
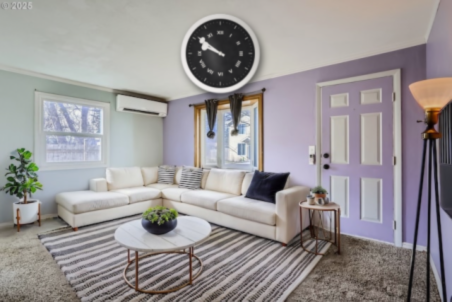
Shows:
9,51
